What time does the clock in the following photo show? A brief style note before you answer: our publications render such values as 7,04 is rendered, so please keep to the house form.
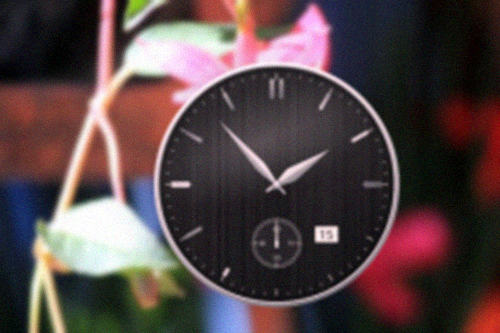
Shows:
1,53
